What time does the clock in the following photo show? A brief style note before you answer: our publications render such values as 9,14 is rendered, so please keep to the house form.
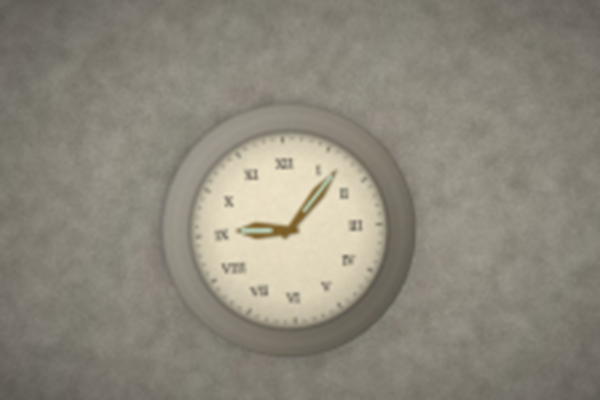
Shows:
9,07
